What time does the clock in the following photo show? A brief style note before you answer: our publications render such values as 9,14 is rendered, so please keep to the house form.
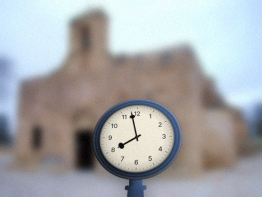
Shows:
7,58
